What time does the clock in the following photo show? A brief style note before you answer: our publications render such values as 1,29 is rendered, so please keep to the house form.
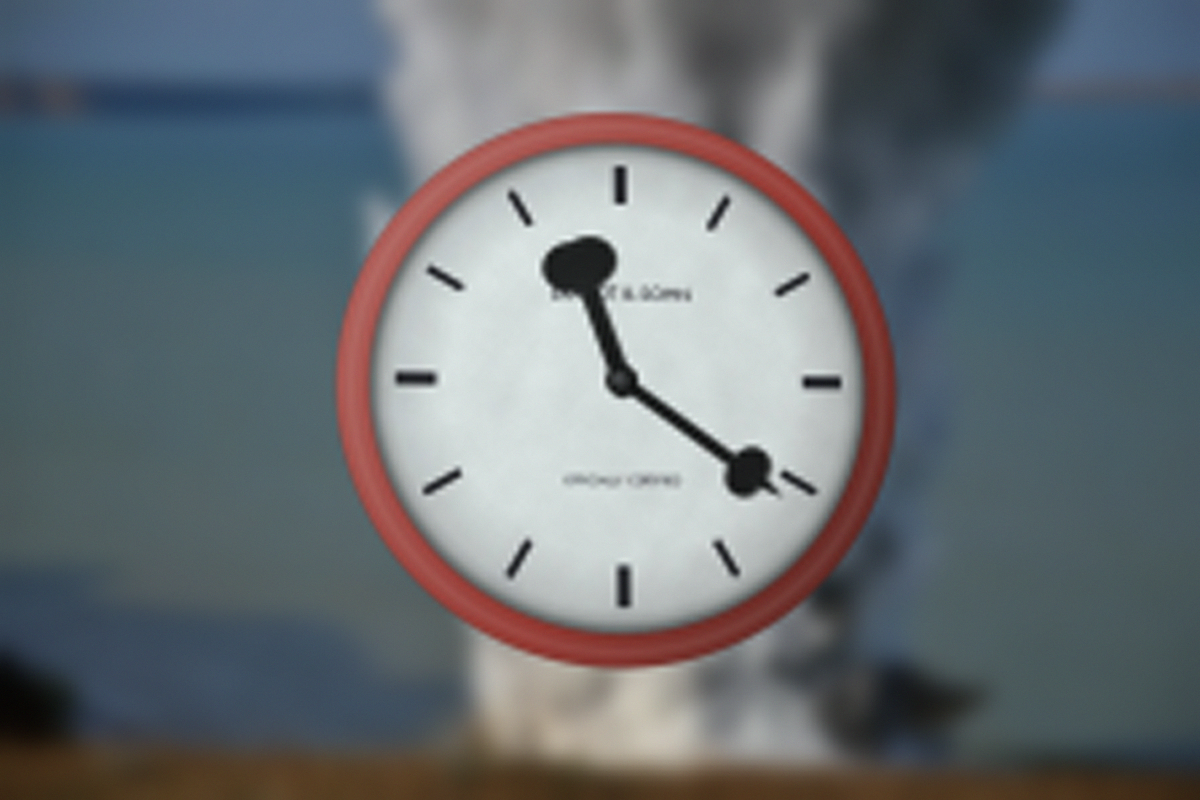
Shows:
11,21
